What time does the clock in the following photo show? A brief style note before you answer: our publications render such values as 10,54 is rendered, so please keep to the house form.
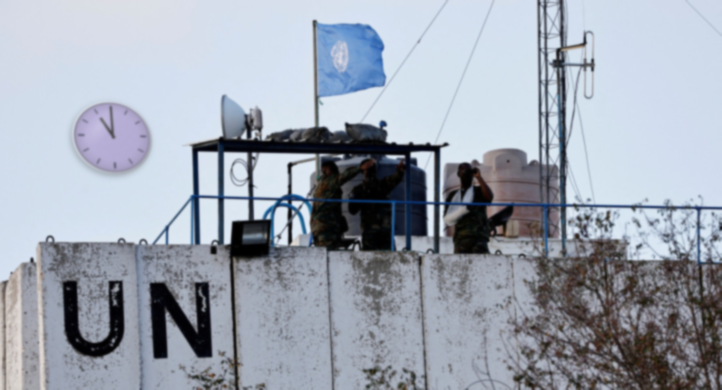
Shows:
11,00
